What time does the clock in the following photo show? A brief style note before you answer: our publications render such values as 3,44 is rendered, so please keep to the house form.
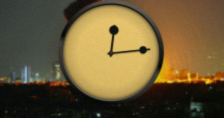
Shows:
12,14
